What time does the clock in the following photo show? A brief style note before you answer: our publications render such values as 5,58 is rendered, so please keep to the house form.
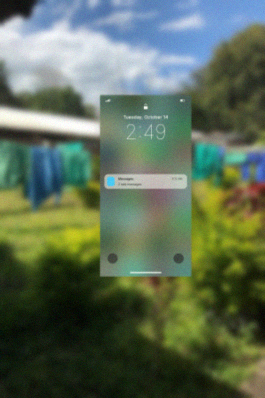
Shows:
2,49
